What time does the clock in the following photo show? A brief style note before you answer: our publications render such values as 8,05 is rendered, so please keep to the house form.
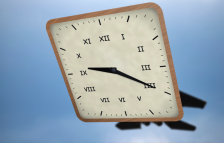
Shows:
9,20
